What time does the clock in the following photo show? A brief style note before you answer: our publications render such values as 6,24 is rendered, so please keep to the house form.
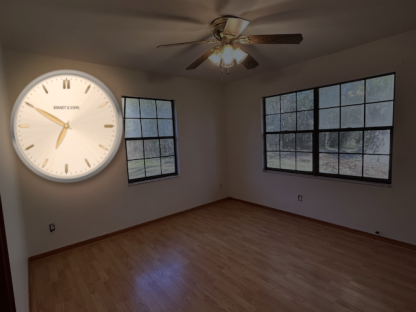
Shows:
6,50
